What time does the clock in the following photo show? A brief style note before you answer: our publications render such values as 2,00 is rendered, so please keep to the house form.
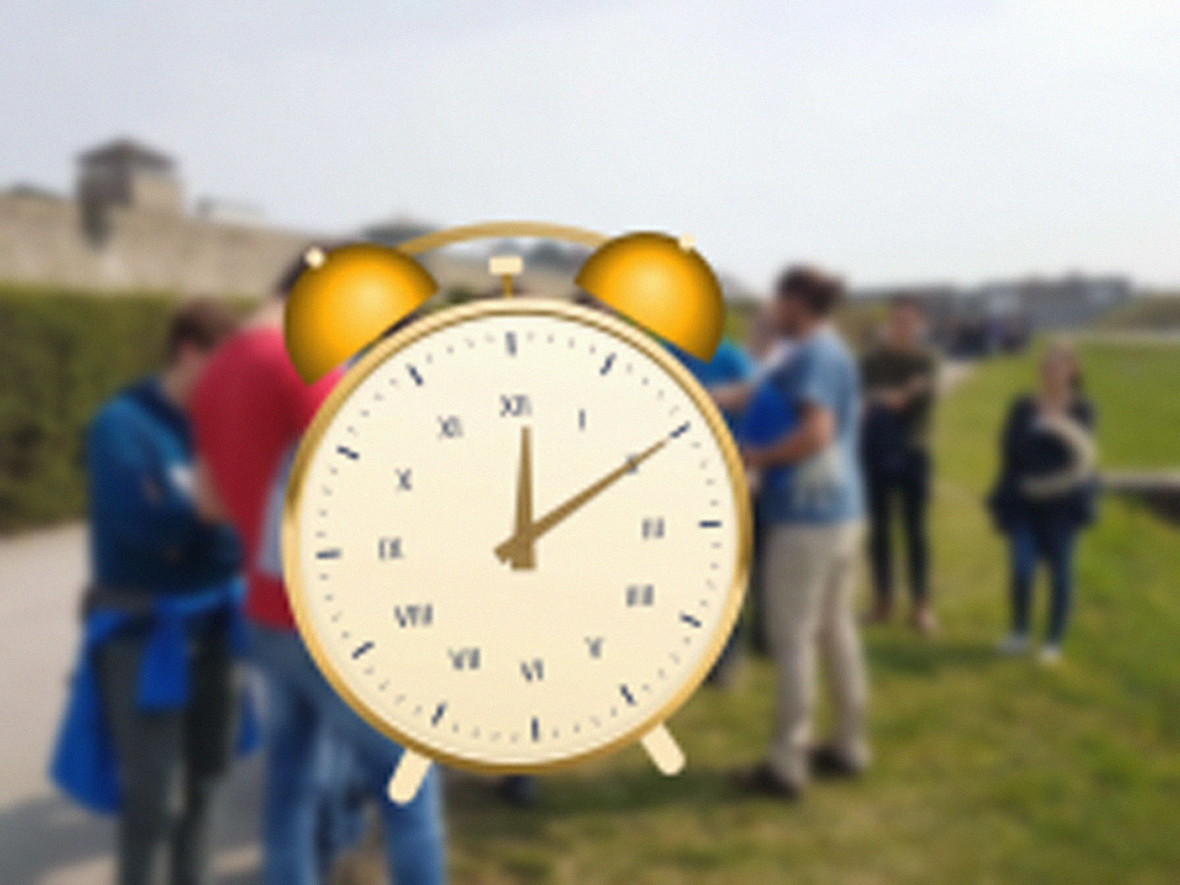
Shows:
12,10
